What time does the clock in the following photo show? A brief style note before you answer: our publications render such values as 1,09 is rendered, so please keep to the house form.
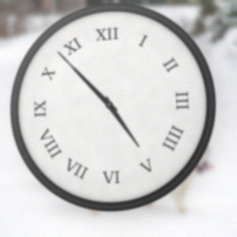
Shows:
4,53
